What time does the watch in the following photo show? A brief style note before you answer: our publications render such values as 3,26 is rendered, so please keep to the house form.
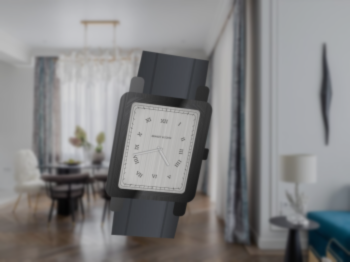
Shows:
4,42
